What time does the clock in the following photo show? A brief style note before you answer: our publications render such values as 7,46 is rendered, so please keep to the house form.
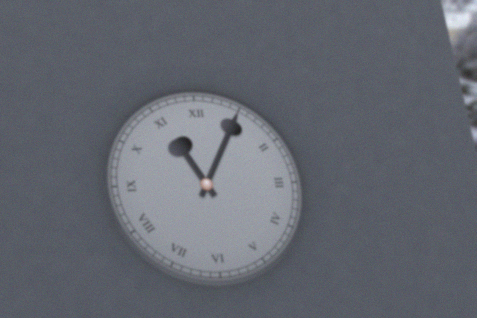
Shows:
11,05
